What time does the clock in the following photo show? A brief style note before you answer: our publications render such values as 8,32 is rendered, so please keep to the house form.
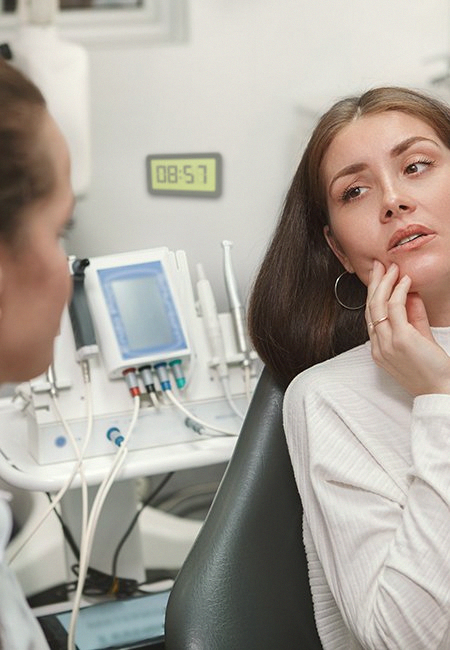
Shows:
8,57
